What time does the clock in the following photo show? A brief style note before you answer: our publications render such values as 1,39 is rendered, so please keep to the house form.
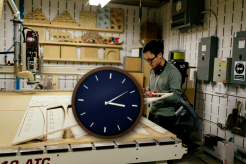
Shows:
3,09
